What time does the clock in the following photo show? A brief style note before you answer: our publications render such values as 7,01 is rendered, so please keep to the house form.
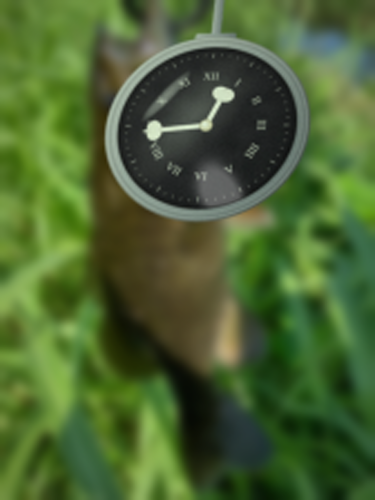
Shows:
12,44
